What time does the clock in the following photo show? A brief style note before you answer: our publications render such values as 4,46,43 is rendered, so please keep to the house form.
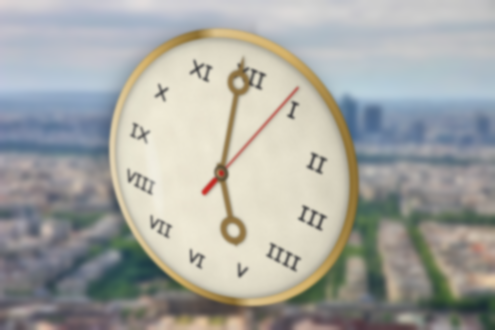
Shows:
4,59,04
